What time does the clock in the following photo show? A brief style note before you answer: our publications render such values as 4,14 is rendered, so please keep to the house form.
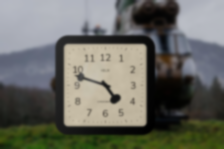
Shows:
4,48
